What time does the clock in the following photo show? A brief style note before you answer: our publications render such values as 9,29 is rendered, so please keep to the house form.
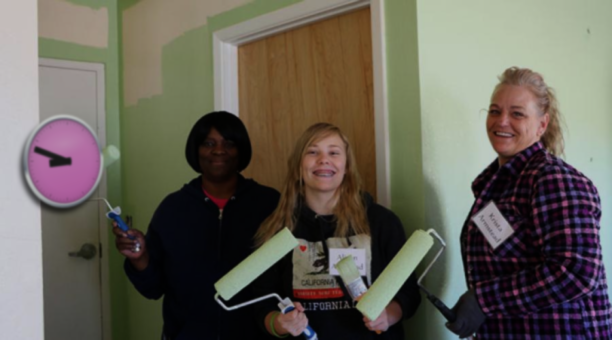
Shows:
8,48
